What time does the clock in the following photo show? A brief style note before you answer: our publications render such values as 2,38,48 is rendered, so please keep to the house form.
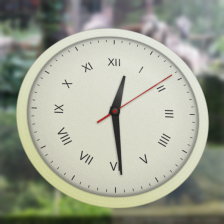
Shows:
12,29,09
